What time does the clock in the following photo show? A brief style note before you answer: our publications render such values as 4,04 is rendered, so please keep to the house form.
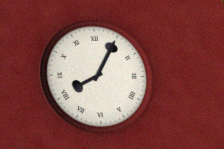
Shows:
8,05
